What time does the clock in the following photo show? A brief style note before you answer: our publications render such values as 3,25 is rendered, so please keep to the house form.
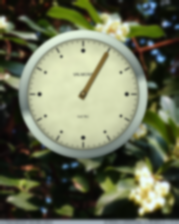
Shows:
1,05
